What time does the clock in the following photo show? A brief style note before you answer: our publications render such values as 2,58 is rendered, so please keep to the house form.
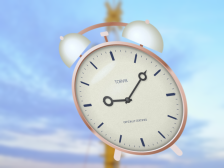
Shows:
9,08
